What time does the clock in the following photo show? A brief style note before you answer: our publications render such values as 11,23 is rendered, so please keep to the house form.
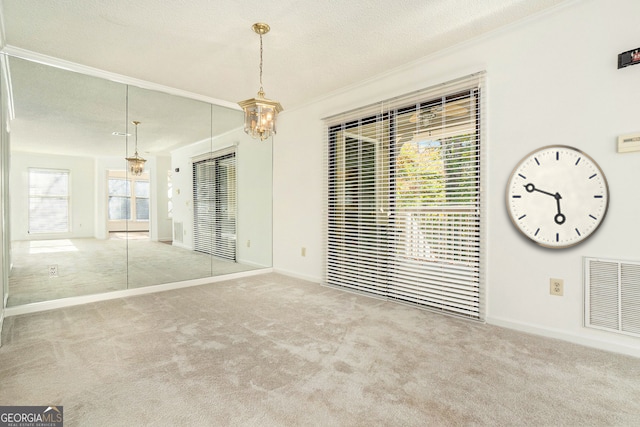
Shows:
5,48
